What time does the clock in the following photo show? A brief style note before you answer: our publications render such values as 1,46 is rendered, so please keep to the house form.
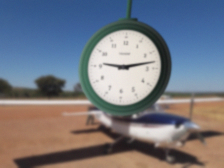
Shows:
9,13
